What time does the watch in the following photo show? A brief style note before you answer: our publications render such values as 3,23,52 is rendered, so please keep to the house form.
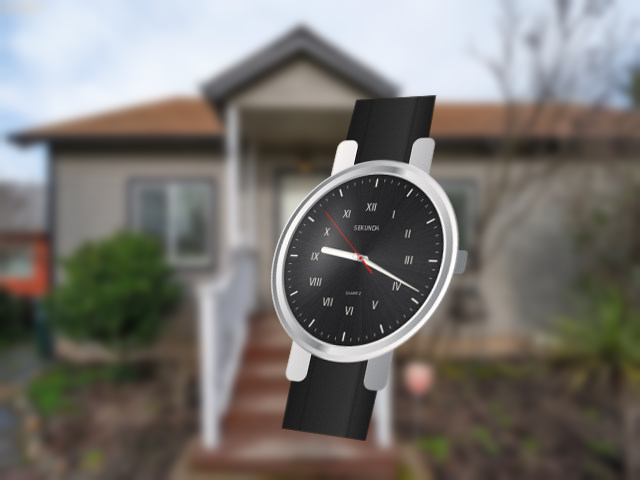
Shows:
9,18,52
